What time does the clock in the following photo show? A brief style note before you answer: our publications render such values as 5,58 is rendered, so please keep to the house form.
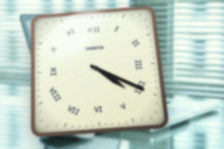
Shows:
4,20
